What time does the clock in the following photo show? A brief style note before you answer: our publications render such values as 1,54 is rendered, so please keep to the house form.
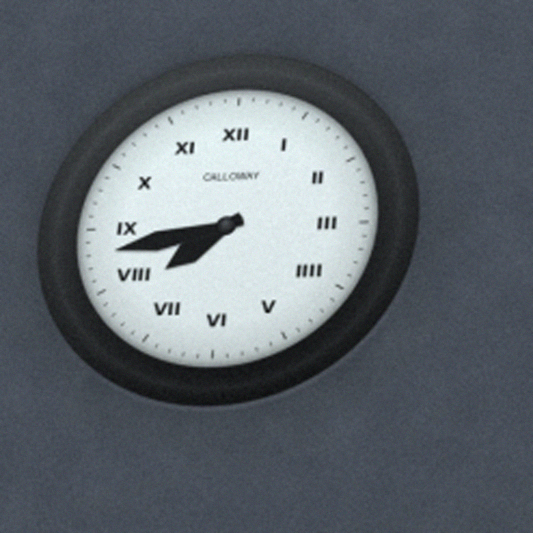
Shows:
7,43
